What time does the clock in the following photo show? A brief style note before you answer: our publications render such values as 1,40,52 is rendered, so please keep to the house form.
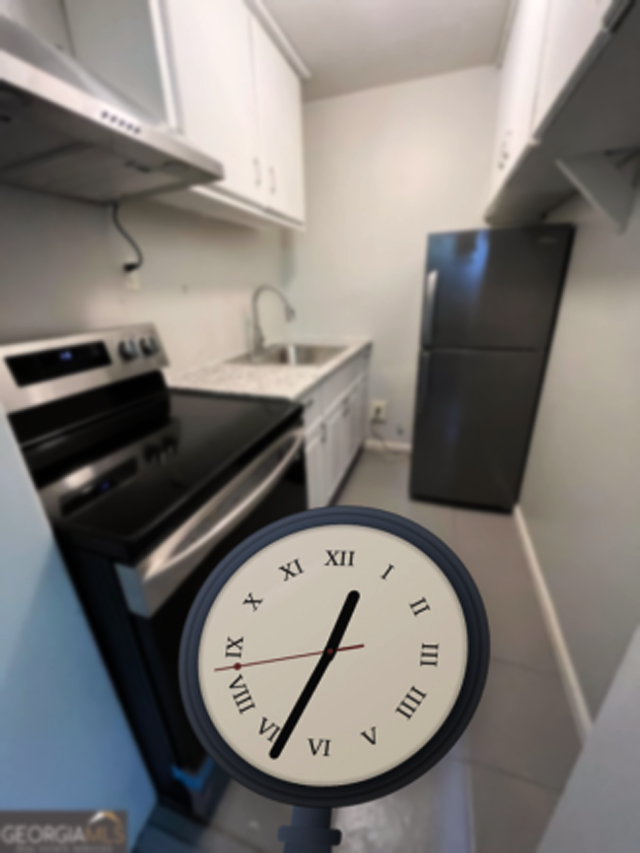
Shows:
12,33,43
